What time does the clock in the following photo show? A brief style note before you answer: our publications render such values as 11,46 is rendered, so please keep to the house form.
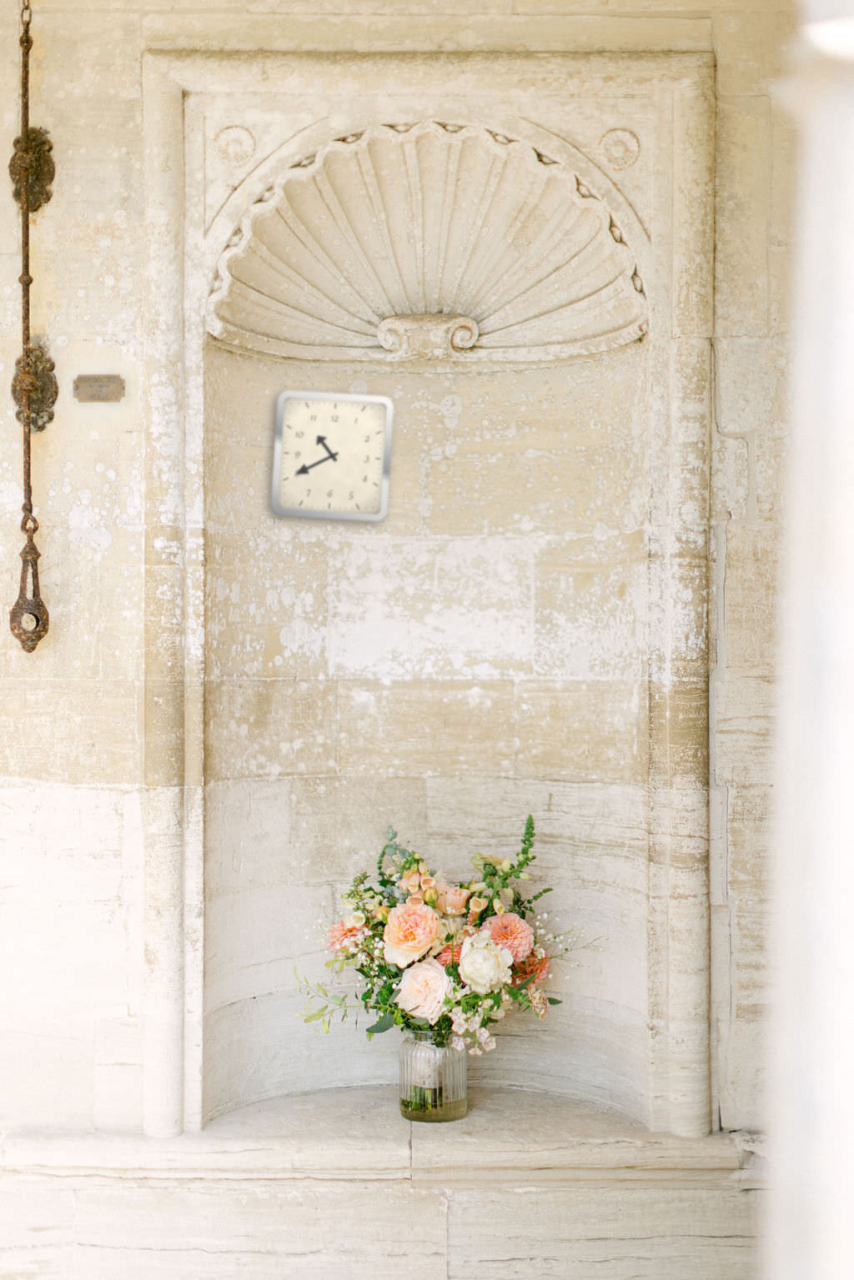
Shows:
10,40
